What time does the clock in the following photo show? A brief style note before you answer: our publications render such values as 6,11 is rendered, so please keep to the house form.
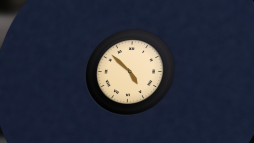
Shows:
4,52
